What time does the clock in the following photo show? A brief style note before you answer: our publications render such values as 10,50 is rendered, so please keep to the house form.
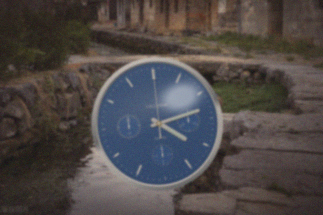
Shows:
4,13
